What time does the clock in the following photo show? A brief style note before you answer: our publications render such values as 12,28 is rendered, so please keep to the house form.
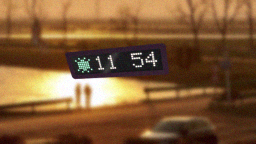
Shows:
11,54
